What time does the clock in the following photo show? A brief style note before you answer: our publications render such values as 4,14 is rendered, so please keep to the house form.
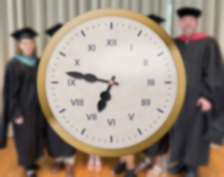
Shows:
6,47
